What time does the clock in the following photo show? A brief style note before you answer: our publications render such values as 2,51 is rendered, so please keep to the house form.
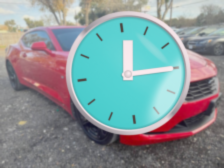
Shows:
12,15
